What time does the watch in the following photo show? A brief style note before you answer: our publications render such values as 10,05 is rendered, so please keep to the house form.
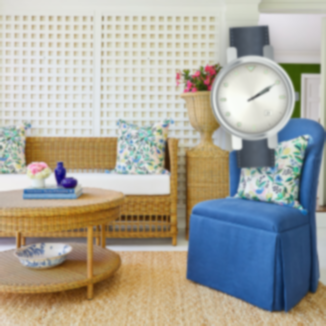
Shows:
2,10
